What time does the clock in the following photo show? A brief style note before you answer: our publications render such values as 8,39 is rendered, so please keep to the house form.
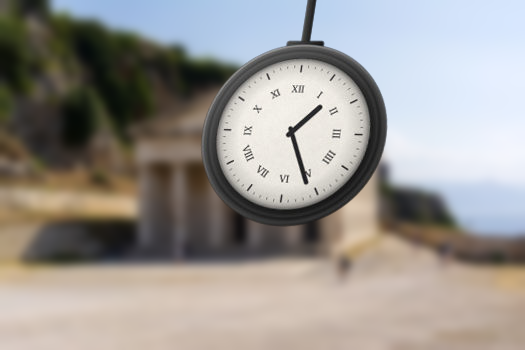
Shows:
1,26
